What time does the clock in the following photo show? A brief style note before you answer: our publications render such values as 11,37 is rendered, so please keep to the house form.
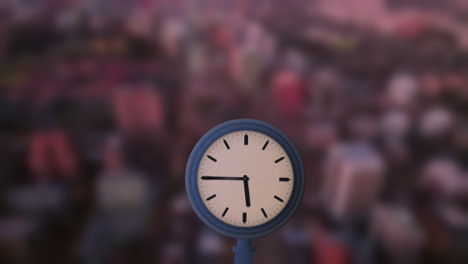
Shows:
5,45
